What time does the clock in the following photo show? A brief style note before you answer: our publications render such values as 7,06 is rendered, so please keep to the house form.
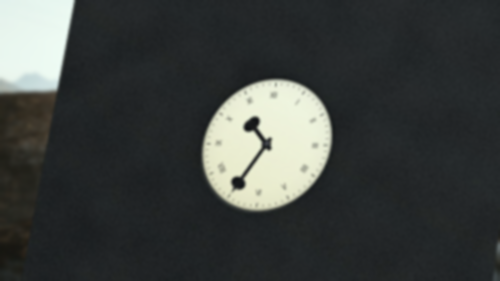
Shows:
10,35
